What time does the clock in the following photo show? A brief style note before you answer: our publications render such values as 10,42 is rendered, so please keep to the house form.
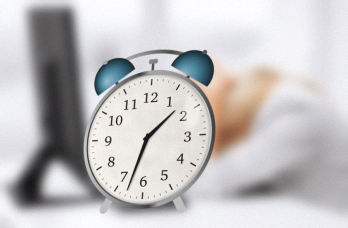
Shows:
1,33
